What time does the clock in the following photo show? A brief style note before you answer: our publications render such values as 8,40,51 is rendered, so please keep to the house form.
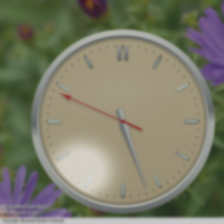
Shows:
5,26,49
